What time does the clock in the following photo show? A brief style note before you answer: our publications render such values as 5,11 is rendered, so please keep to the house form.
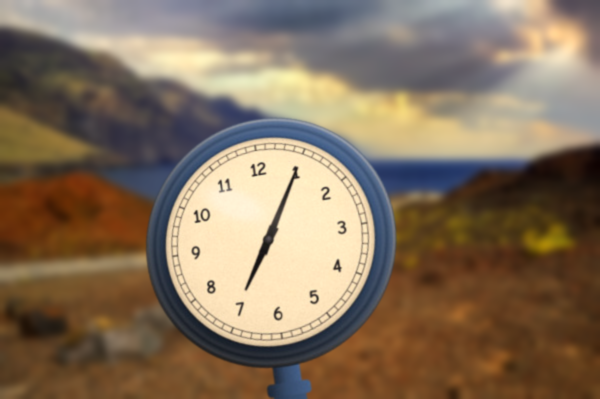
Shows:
7,05
